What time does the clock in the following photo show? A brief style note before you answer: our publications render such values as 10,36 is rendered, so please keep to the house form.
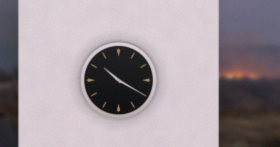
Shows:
10,20
